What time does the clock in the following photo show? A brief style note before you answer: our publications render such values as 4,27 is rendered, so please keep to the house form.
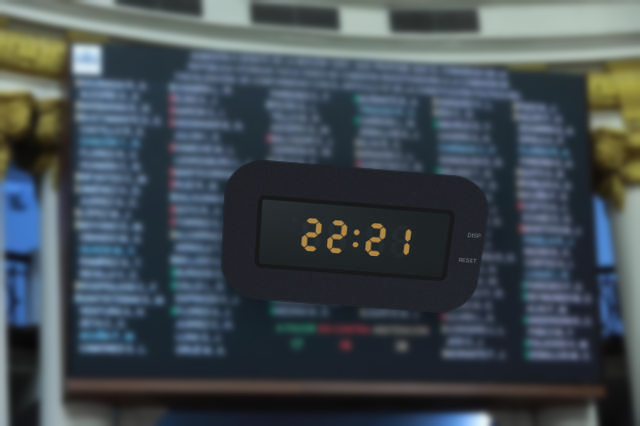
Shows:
22,21
